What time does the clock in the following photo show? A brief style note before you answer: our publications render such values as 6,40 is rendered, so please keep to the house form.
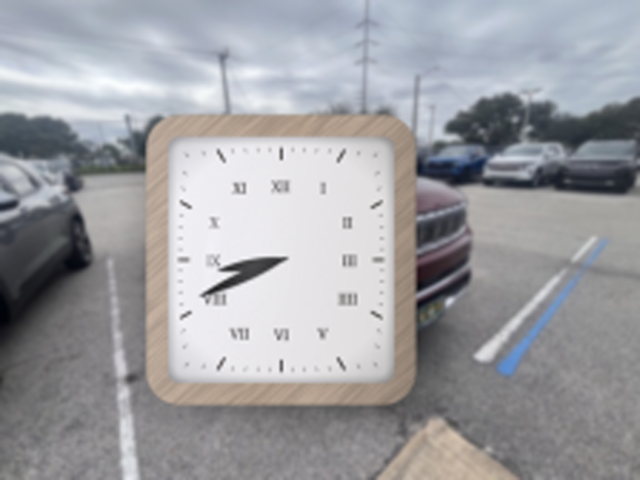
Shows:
8,41
